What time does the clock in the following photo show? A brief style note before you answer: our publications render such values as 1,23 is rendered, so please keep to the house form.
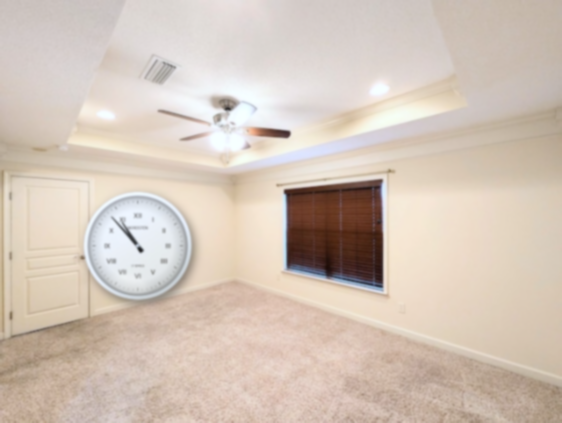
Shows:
10,53
